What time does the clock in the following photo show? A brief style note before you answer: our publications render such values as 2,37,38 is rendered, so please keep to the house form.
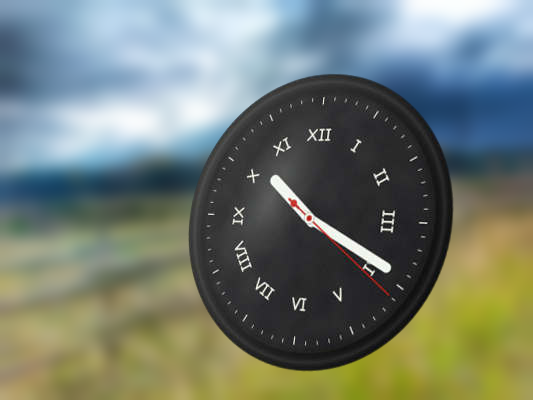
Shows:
10,19,21
